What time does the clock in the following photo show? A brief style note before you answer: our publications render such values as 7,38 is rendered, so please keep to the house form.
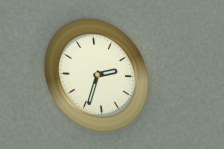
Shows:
2,34
